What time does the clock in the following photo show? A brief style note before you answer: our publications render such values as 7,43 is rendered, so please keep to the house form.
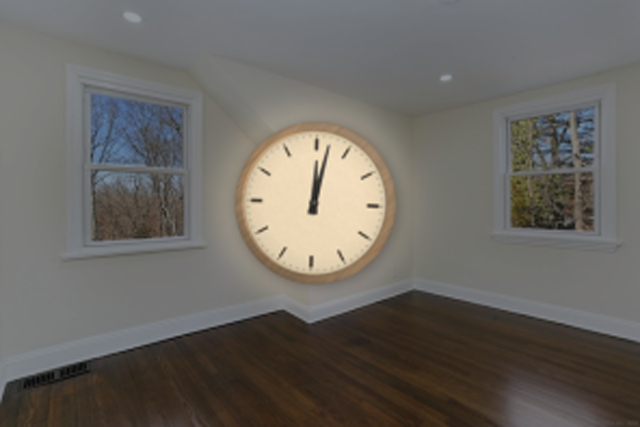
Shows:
12,02
